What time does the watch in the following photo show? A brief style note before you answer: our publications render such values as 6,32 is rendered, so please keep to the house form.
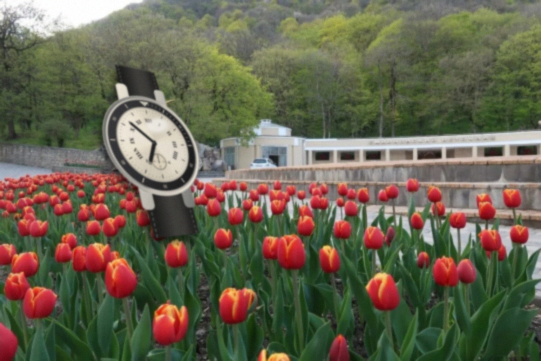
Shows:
6,52
